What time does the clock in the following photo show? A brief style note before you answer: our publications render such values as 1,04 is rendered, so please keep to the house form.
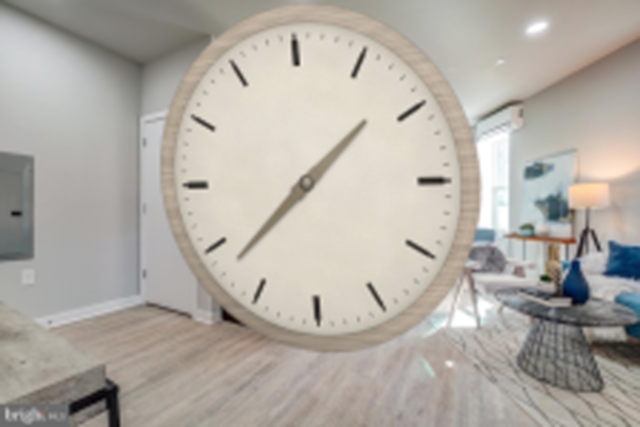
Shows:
1,38
